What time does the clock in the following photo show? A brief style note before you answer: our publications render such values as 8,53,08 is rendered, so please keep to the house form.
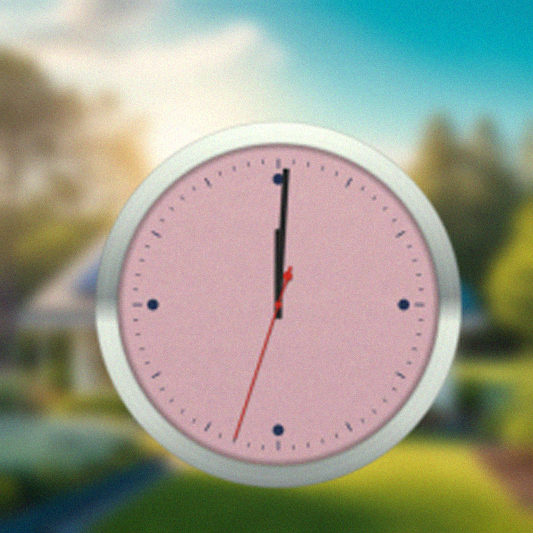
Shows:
12,00,33
